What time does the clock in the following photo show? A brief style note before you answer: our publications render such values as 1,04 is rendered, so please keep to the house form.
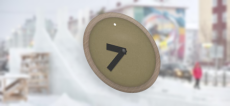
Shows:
9,39
